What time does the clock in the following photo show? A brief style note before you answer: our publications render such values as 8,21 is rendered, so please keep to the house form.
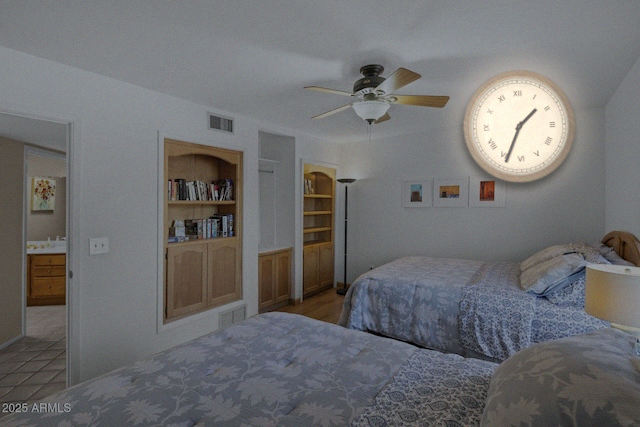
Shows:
1,34
